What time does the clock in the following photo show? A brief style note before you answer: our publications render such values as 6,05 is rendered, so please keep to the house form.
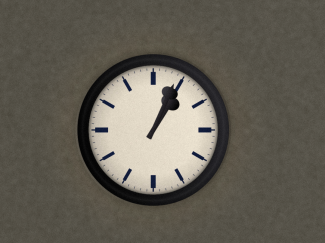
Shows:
1,04
